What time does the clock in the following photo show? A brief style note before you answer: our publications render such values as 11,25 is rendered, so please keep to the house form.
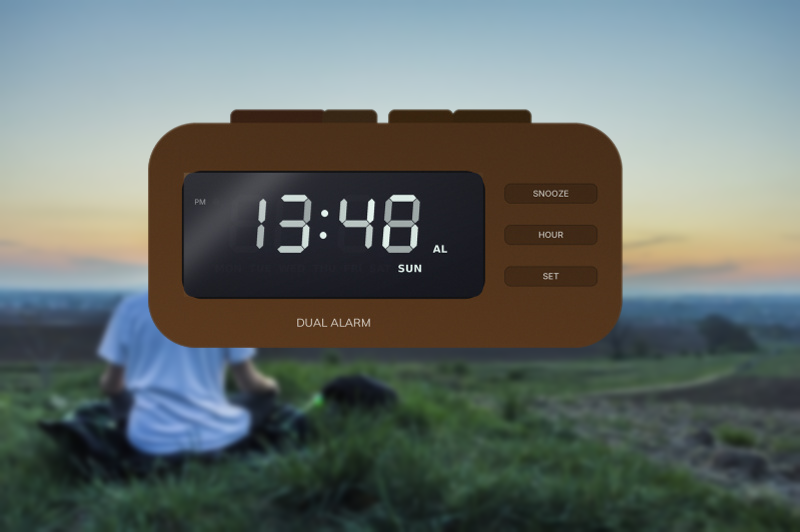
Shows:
13,48
